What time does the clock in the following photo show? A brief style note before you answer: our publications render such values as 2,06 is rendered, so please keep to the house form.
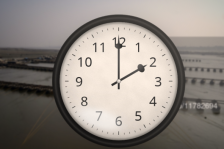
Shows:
2,00
